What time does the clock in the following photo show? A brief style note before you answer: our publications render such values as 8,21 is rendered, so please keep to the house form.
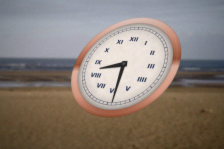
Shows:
8,29
